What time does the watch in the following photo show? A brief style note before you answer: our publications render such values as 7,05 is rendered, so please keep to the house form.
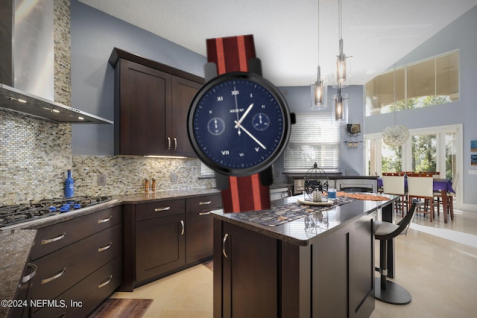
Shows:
1,23
